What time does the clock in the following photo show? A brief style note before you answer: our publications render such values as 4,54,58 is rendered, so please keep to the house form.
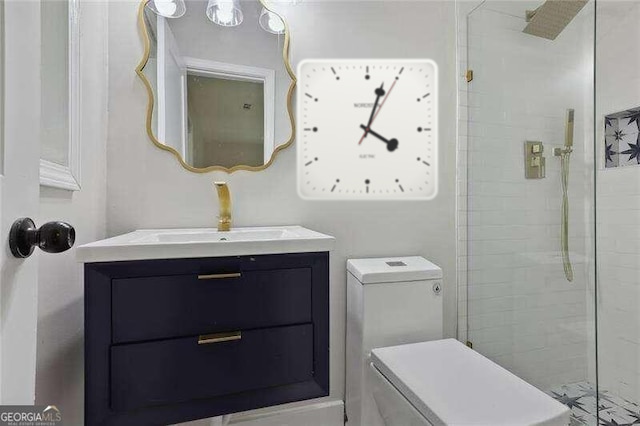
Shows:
4,03,05
